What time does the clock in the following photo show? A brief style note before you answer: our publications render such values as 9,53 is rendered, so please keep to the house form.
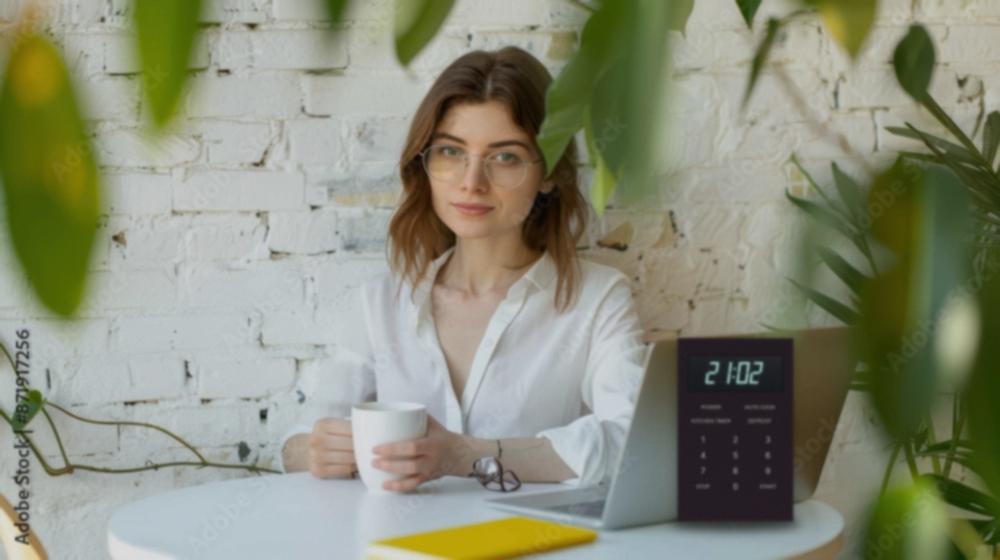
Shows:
21,02
